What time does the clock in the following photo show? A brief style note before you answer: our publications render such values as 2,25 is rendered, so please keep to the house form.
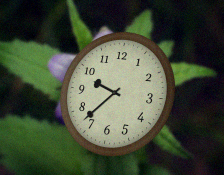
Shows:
9,37
